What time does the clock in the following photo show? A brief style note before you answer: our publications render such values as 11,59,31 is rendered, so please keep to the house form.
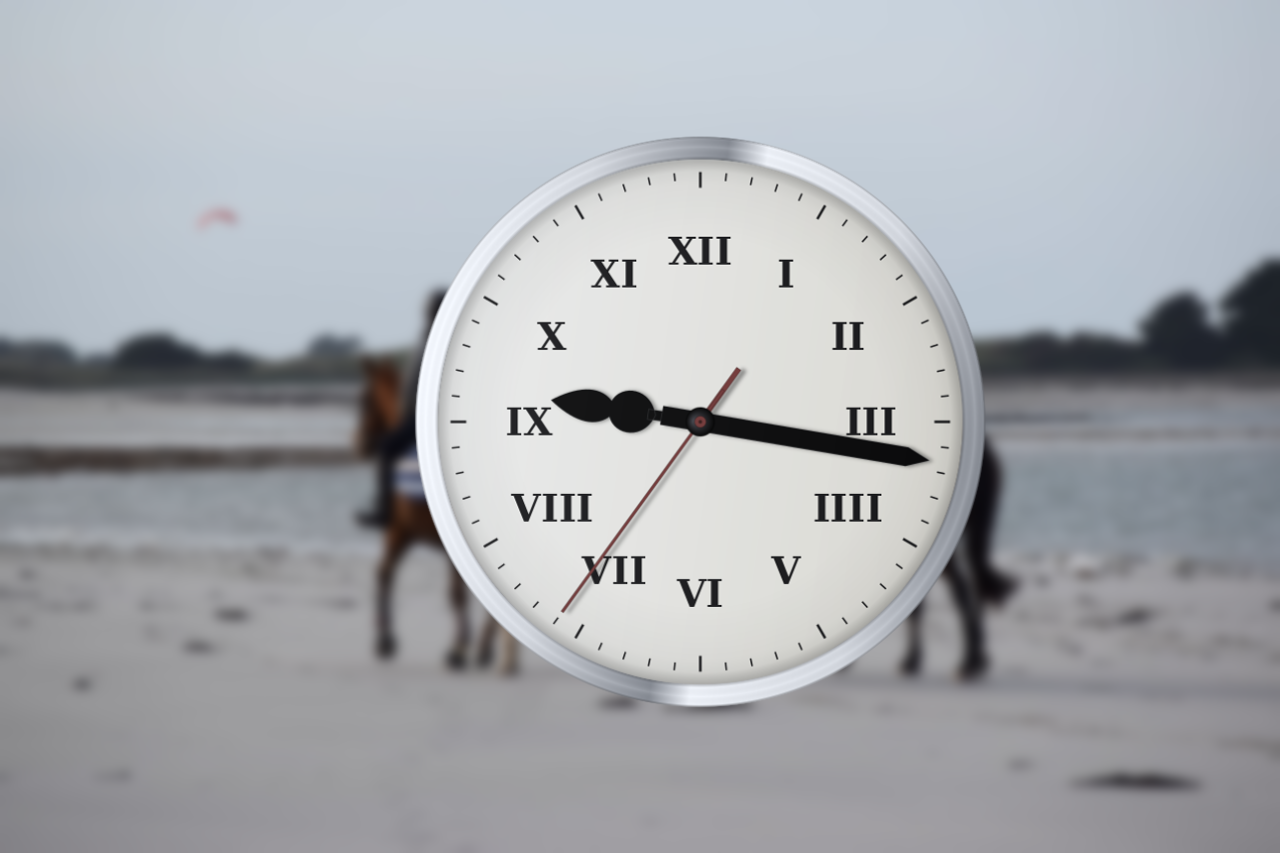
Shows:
9,16,36
